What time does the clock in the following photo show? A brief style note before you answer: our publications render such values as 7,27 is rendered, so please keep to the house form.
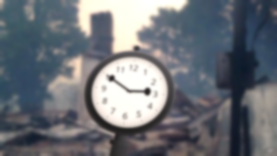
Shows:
2,50
